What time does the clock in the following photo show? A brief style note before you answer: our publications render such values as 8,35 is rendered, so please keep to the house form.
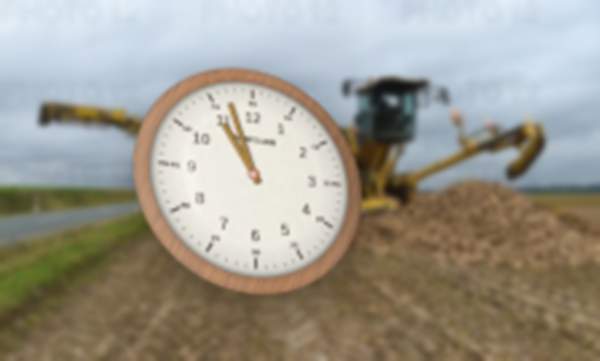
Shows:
10,57
